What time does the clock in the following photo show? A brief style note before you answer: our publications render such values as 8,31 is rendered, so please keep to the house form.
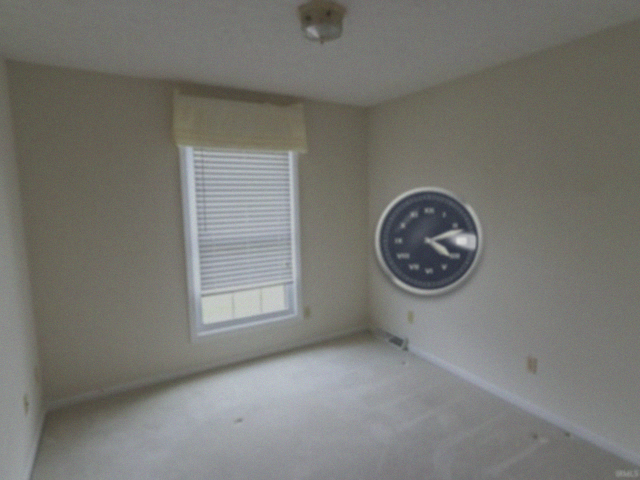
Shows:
4,12
